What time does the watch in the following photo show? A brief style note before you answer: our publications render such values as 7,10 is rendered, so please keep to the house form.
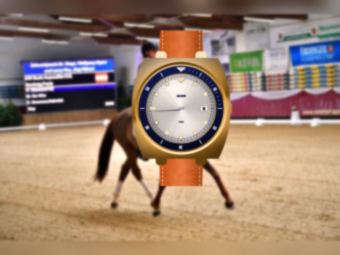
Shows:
8,44
